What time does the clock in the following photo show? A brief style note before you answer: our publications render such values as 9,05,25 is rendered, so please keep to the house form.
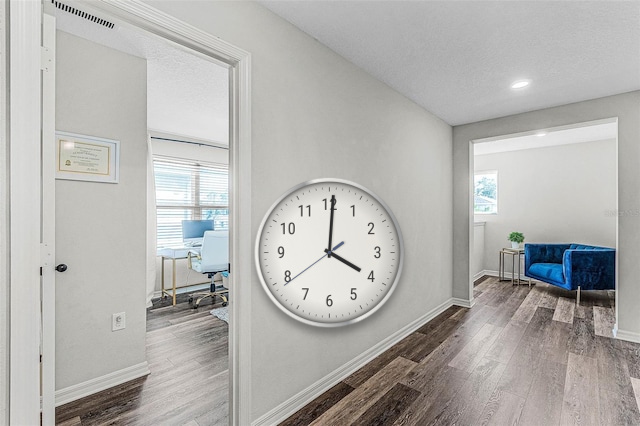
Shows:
4,00,39
